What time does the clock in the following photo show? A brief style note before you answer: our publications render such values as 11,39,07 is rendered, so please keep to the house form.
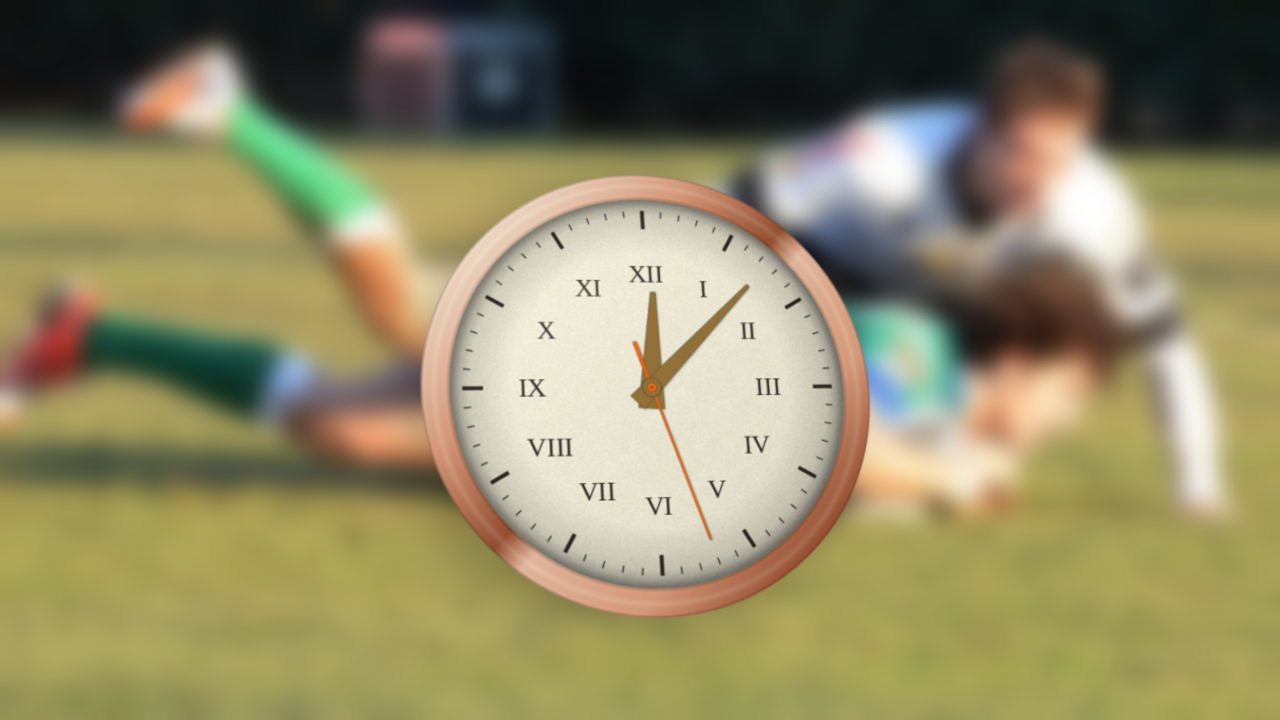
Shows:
12,07,27
